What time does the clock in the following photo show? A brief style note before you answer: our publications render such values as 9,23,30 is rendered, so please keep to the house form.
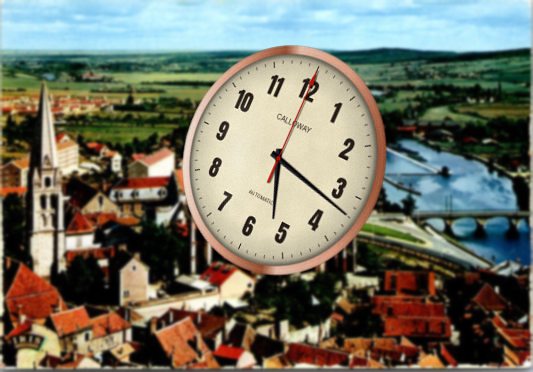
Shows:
5,17,00
